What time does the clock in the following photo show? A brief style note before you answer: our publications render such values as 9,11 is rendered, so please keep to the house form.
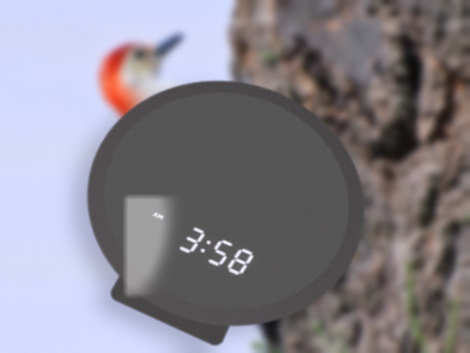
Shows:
3,58
